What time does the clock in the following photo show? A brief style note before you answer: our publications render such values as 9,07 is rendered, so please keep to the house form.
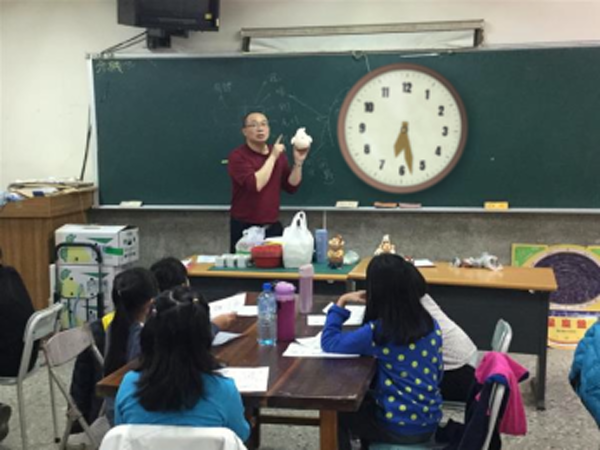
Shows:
6,28
